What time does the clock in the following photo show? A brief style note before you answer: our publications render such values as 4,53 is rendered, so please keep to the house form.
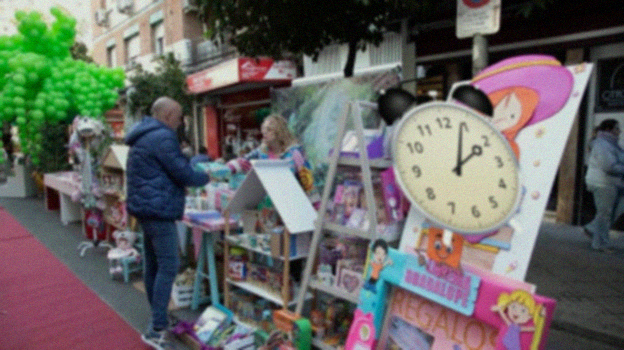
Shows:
2,04
